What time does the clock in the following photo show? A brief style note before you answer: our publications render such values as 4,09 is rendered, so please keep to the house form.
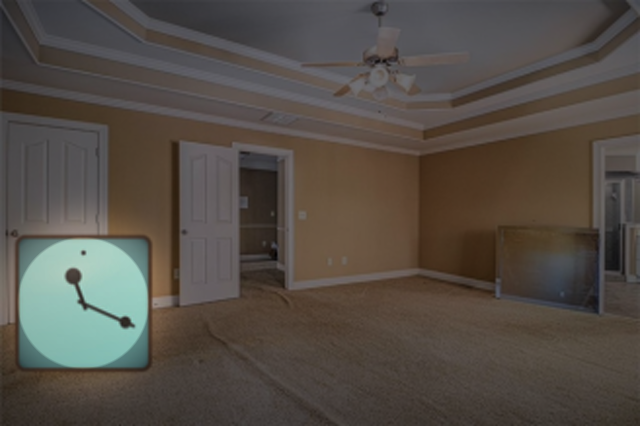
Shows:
11,19
